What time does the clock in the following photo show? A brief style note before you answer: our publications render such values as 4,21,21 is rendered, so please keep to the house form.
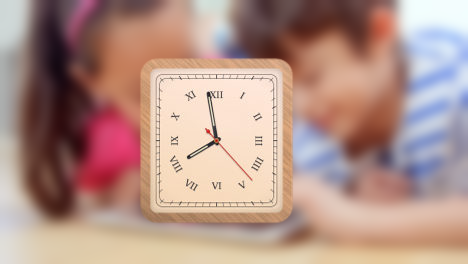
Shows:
7,58,23
